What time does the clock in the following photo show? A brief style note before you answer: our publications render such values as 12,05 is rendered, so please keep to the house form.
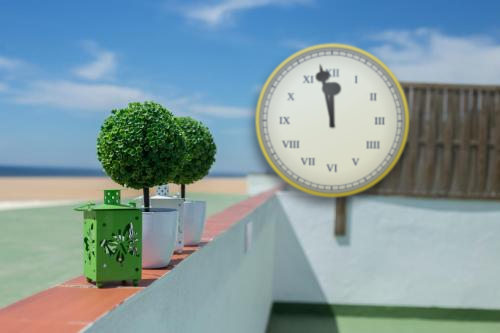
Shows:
11,58
